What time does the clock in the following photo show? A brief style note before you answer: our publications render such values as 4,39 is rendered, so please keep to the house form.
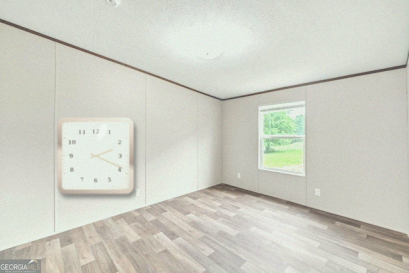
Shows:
2,19
